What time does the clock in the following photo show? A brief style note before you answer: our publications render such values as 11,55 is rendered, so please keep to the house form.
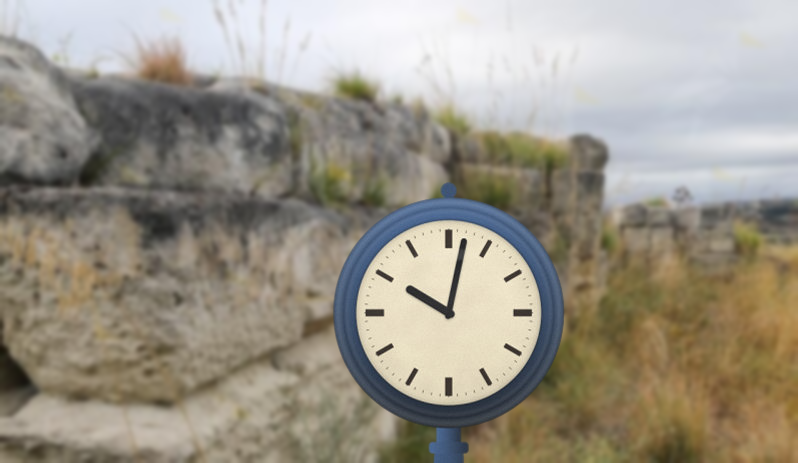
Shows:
10,02
